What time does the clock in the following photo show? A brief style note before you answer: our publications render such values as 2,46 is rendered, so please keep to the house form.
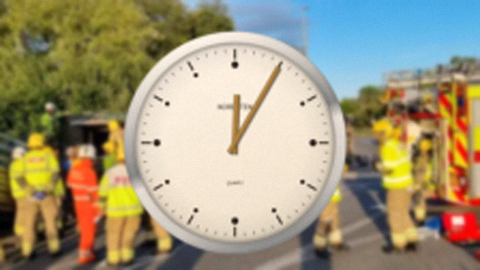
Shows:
12,05
